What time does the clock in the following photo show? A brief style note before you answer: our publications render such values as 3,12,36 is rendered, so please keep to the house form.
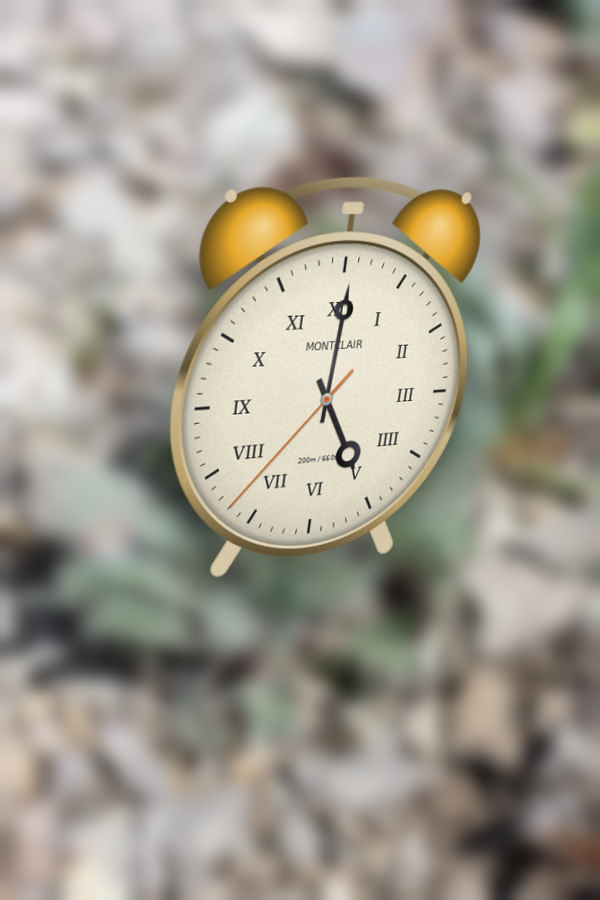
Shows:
5,00,37
